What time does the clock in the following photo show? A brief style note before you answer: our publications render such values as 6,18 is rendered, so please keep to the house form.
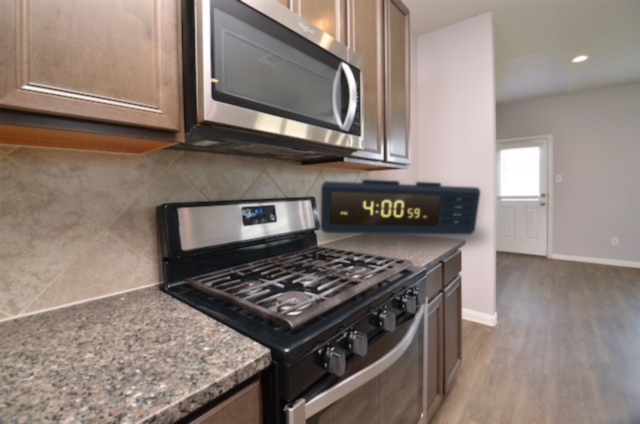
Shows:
4,00
